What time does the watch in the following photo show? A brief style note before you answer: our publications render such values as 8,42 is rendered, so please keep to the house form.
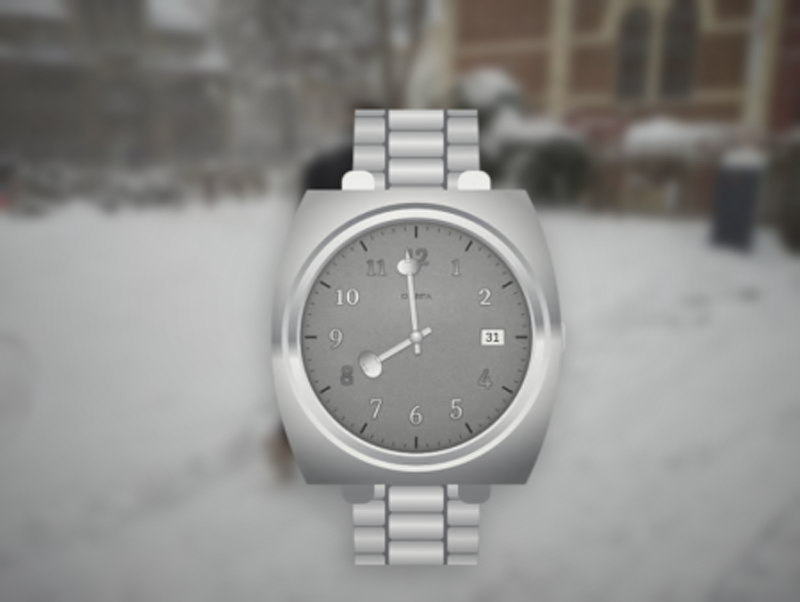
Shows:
7,59
